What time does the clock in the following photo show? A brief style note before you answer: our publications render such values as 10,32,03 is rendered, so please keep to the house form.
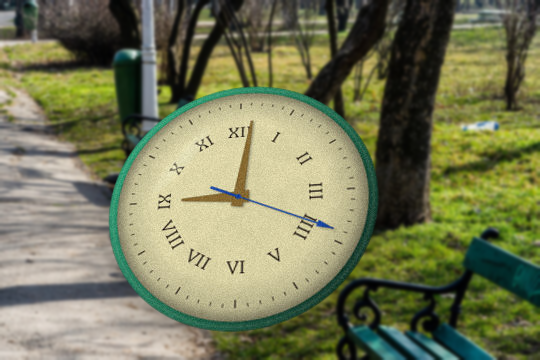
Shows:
9,01,19
